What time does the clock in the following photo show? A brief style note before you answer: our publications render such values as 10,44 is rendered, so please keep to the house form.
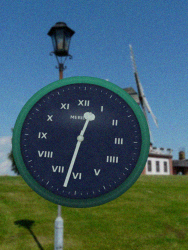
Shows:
12,32
